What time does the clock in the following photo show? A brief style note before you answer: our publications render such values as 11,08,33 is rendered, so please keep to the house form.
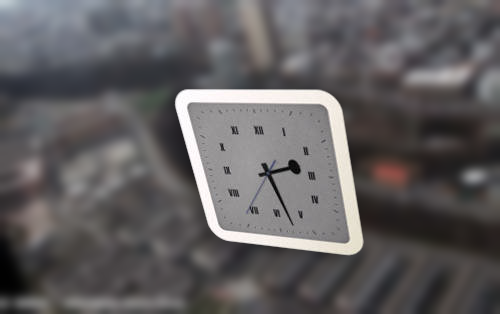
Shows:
2,27,36
